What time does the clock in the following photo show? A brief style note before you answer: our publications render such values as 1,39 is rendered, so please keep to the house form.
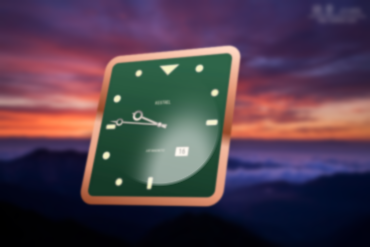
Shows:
9,46
